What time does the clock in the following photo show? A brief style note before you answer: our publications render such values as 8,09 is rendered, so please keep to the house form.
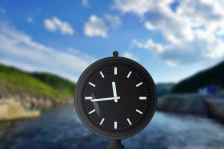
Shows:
11,44
